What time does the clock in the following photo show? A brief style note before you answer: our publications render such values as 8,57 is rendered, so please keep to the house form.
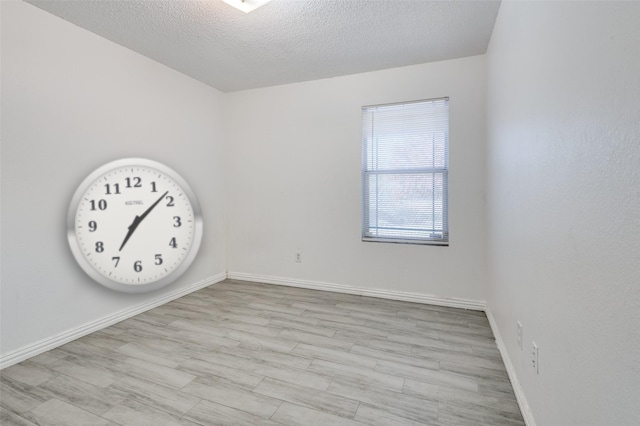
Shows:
7,08
